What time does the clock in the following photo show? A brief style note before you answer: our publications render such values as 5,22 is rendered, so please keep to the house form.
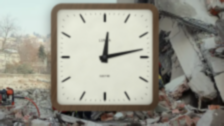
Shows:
12,13
